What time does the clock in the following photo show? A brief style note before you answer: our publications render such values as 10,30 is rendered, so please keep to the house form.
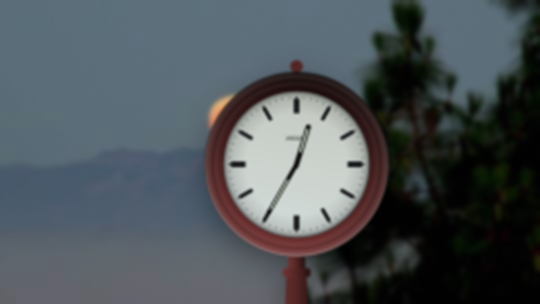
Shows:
12,35
